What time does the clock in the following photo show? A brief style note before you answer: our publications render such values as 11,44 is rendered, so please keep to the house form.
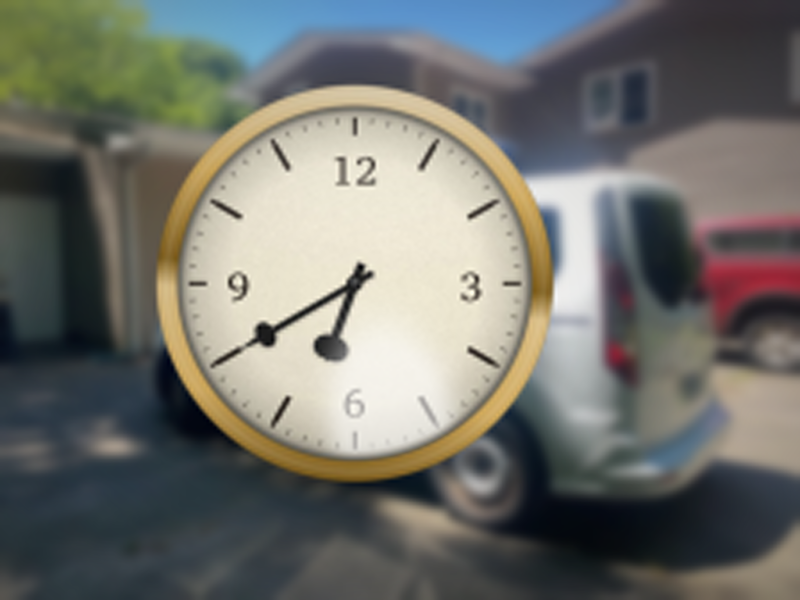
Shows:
6,40
